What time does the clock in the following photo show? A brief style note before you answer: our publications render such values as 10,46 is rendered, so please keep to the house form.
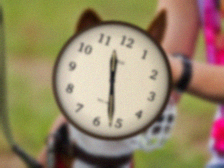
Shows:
11,27
